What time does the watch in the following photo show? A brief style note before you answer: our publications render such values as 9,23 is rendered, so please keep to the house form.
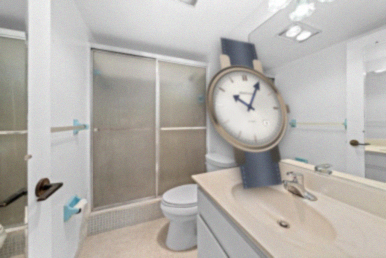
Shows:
10,05
